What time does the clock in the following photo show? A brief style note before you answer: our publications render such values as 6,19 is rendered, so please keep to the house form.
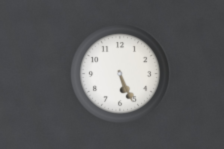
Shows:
5,26
